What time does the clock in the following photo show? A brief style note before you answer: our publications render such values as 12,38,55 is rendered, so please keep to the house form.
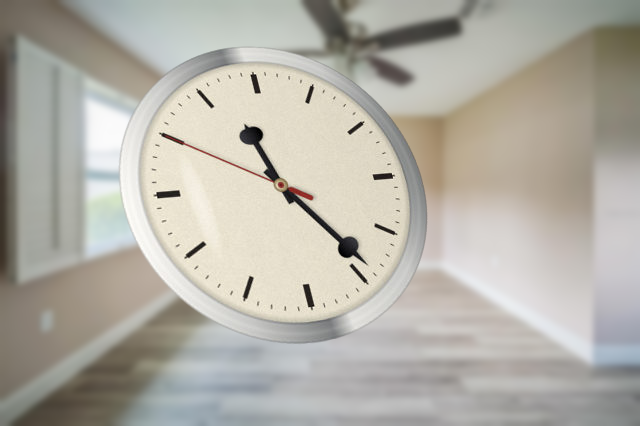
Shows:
11,23,50
